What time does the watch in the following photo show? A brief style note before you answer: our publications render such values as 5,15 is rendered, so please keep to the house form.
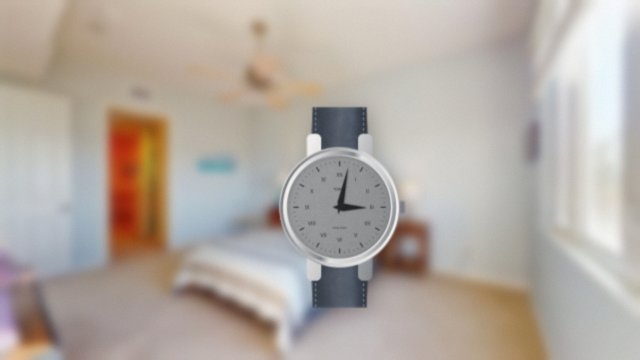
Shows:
3,02
